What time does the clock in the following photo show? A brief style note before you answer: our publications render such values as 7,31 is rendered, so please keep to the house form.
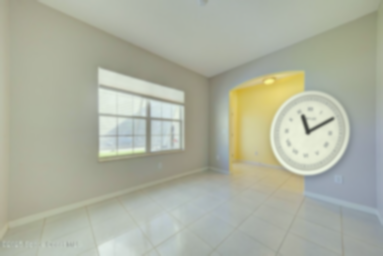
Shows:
11,10
